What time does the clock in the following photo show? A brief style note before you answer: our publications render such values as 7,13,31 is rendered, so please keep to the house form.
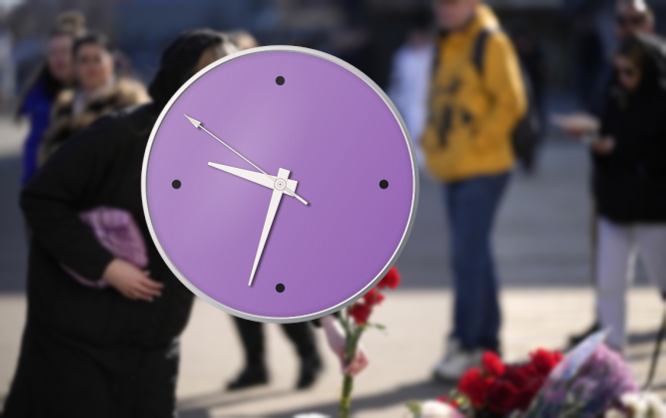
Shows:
9,32,51
